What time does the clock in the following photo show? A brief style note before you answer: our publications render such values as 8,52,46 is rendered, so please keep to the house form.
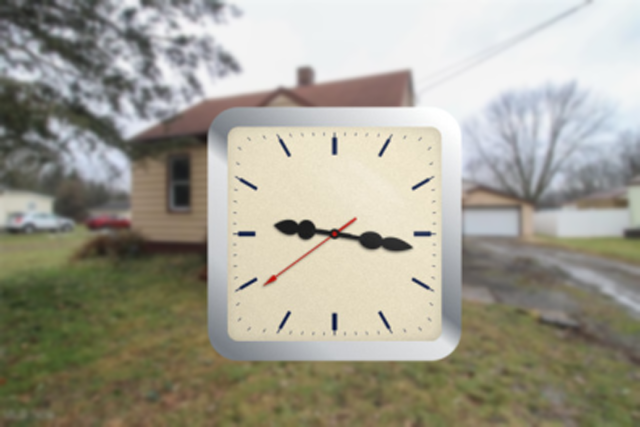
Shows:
9,16,39
